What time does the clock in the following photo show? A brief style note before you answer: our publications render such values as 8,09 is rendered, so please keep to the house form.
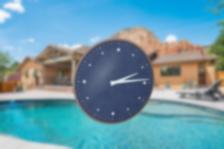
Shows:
2,14
